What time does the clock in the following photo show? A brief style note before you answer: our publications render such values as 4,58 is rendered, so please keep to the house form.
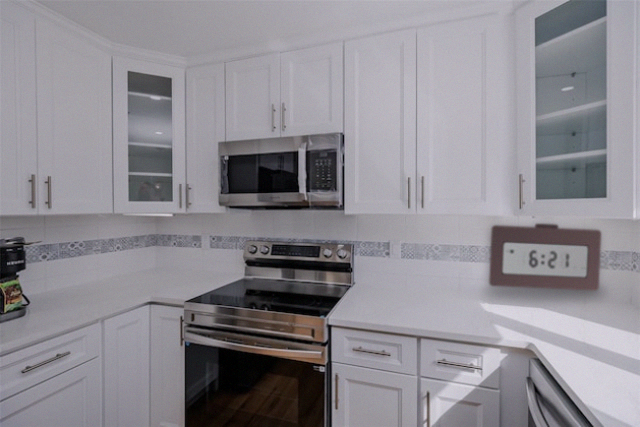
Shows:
6,21
